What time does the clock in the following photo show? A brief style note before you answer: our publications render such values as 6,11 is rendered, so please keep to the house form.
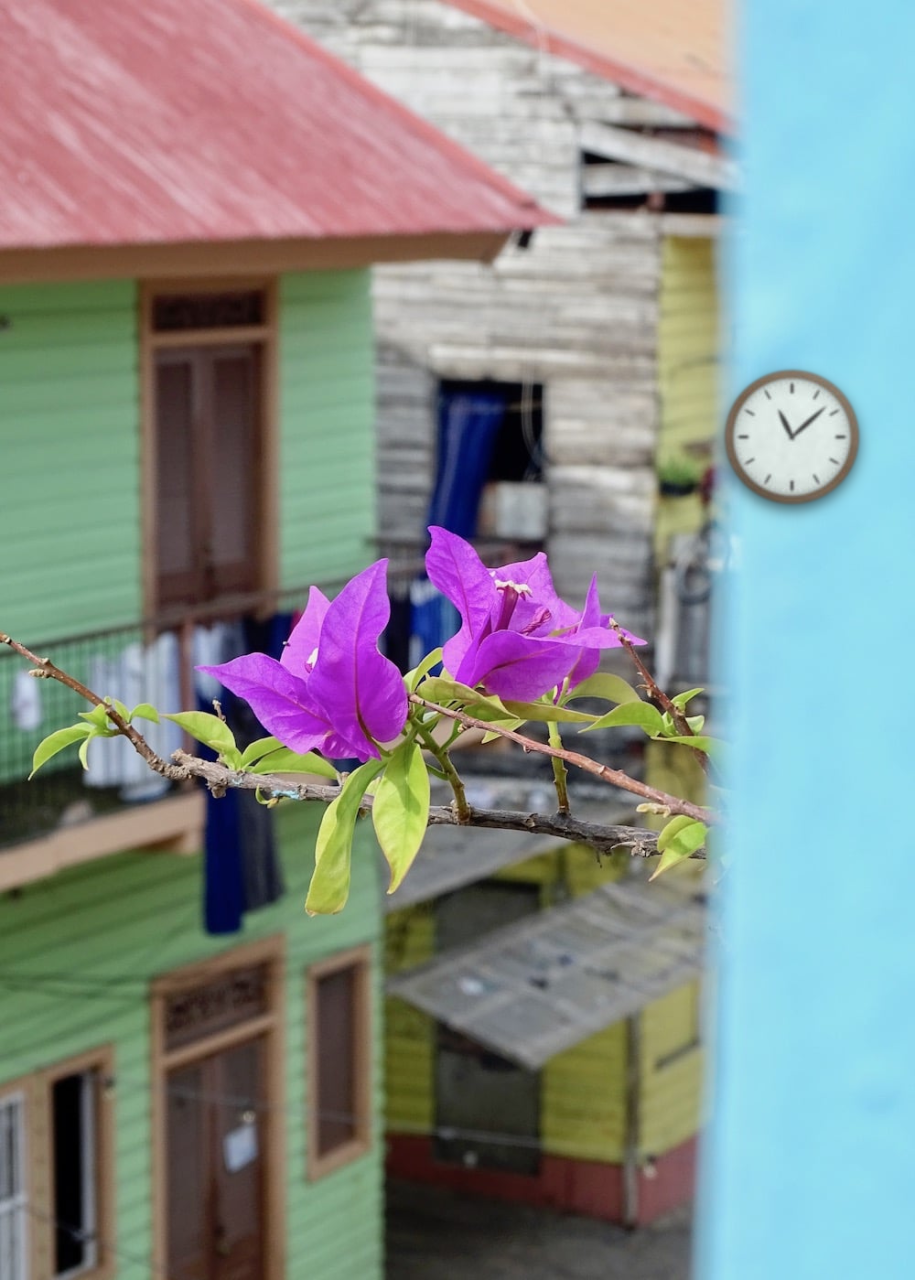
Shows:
11,08
